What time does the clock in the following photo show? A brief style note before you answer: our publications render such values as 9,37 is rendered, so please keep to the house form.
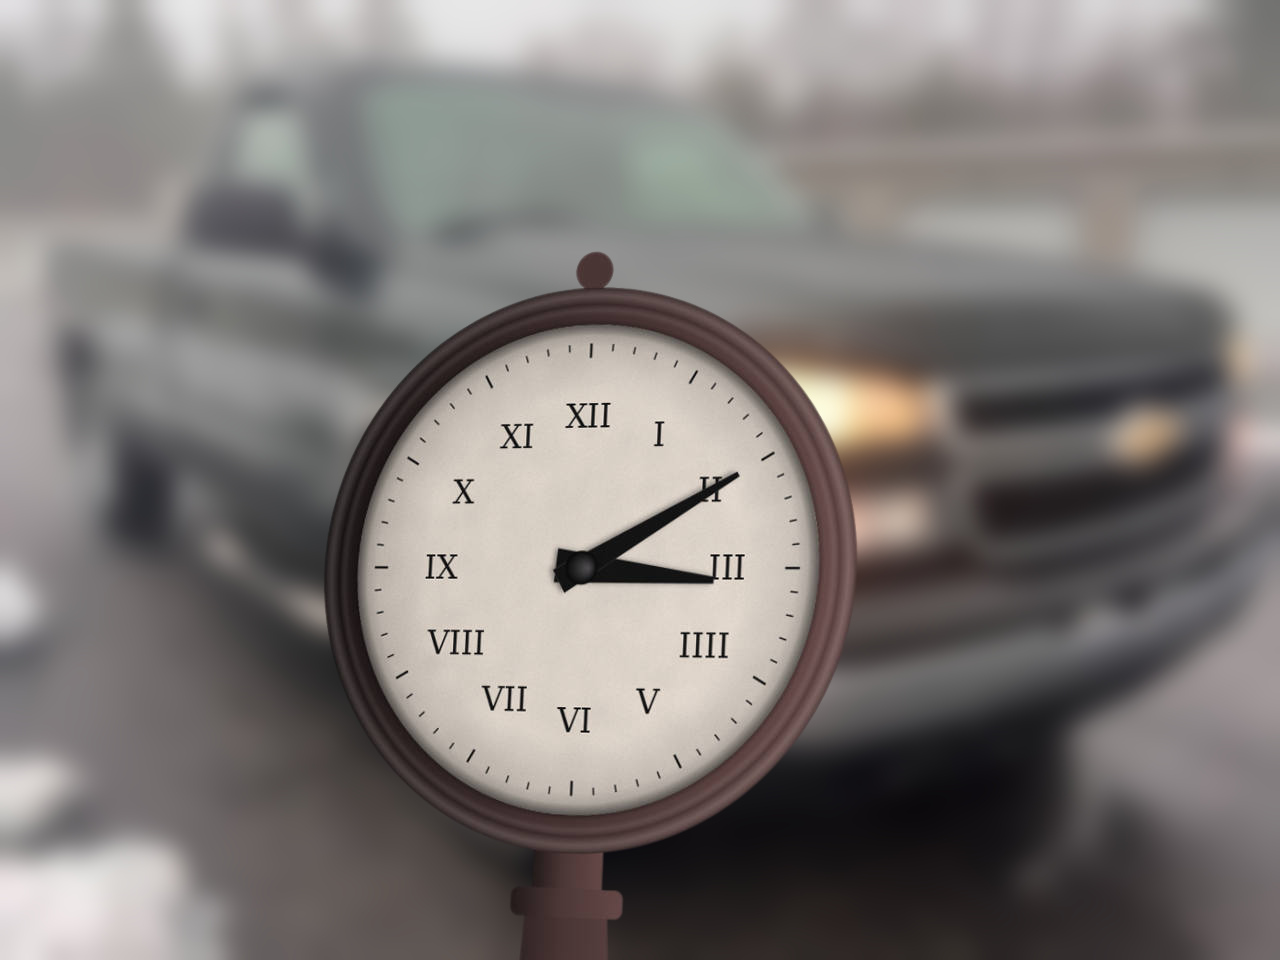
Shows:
3,10
